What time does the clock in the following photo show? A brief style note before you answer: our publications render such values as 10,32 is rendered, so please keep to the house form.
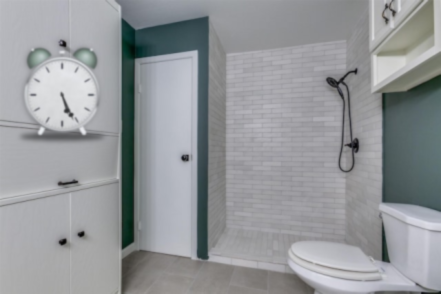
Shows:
5,26
